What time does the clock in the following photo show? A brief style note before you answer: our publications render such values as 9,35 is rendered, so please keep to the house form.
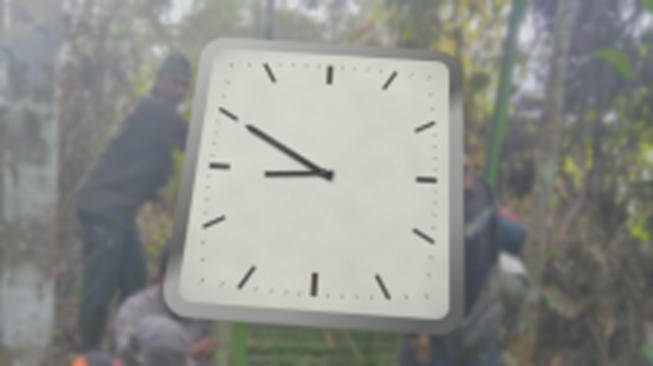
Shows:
8,50
